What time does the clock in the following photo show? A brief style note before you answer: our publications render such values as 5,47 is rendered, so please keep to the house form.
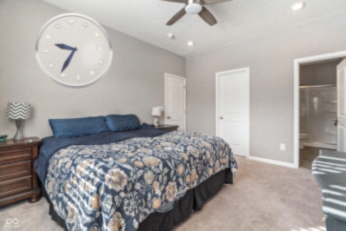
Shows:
9,36
